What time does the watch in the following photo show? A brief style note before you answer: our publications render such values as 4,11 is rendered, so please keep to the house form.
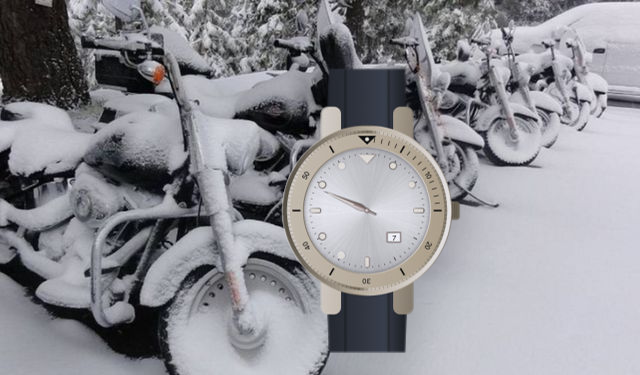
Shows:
9,49
